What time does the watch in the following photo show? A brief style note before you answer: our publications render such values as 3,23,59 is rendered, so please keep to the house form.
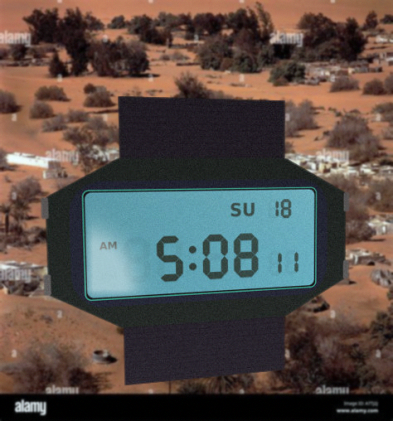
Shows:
5,08,11
